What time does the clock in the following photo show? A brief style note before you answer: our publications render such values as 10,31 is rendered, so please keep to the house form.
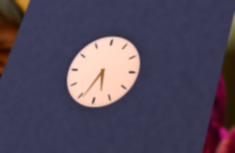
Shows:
5,34
